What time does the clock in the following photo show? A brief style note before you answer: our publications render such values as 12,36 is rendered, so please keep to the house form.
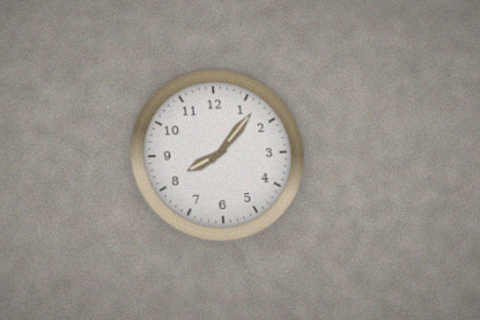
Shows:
8,07
